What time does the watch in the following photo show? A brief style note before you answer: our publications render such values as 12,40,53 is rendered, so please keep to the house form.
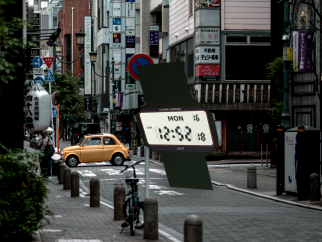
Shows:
12,52,18
